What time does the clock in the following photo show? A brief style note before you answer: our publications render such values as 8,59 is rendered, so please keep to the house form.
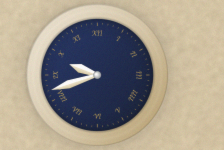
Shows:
9,42
